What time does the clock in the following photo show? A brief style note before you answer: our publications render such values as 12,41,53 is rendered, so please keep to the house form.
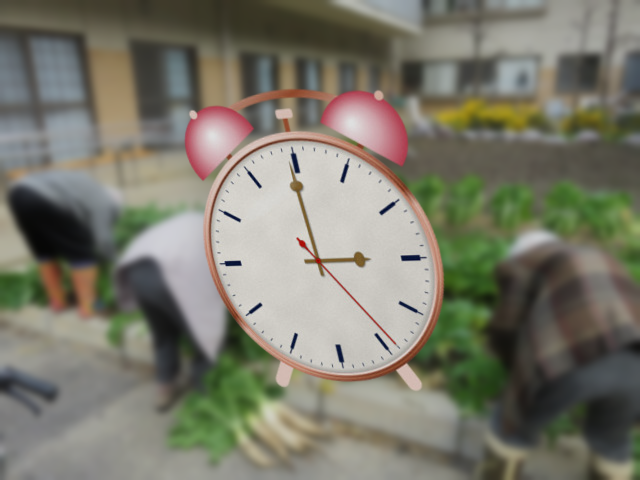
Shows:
2,59,24
